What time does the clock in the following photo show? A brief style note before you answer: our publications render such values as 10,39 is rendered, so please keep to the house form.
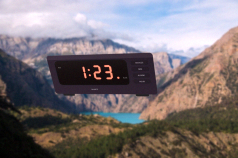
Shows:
1,23
